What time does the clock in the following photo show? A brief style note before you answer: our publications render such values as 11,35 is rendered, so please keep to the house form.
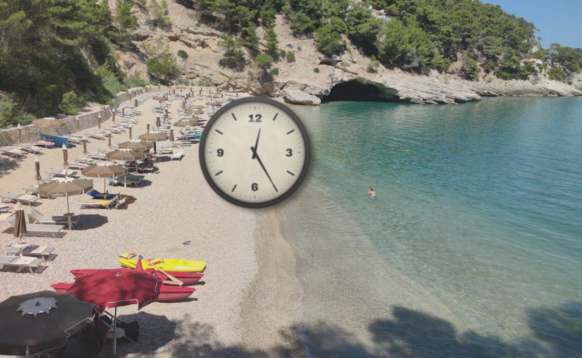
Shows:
12,25
